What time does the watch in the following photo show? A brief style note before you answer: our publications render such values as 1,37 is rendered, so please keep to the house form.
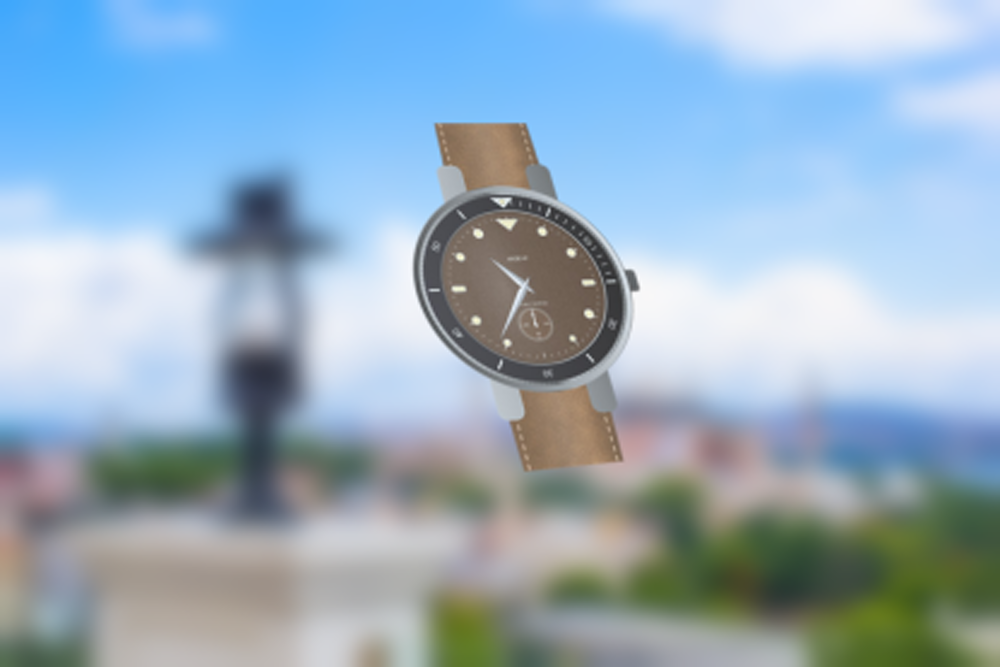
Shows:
10,36
